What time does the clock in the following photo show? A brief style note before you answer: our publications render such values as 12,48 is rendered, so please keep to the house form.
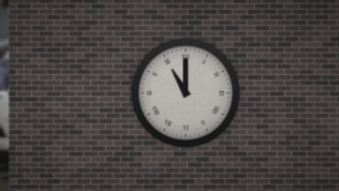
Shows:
11,00
